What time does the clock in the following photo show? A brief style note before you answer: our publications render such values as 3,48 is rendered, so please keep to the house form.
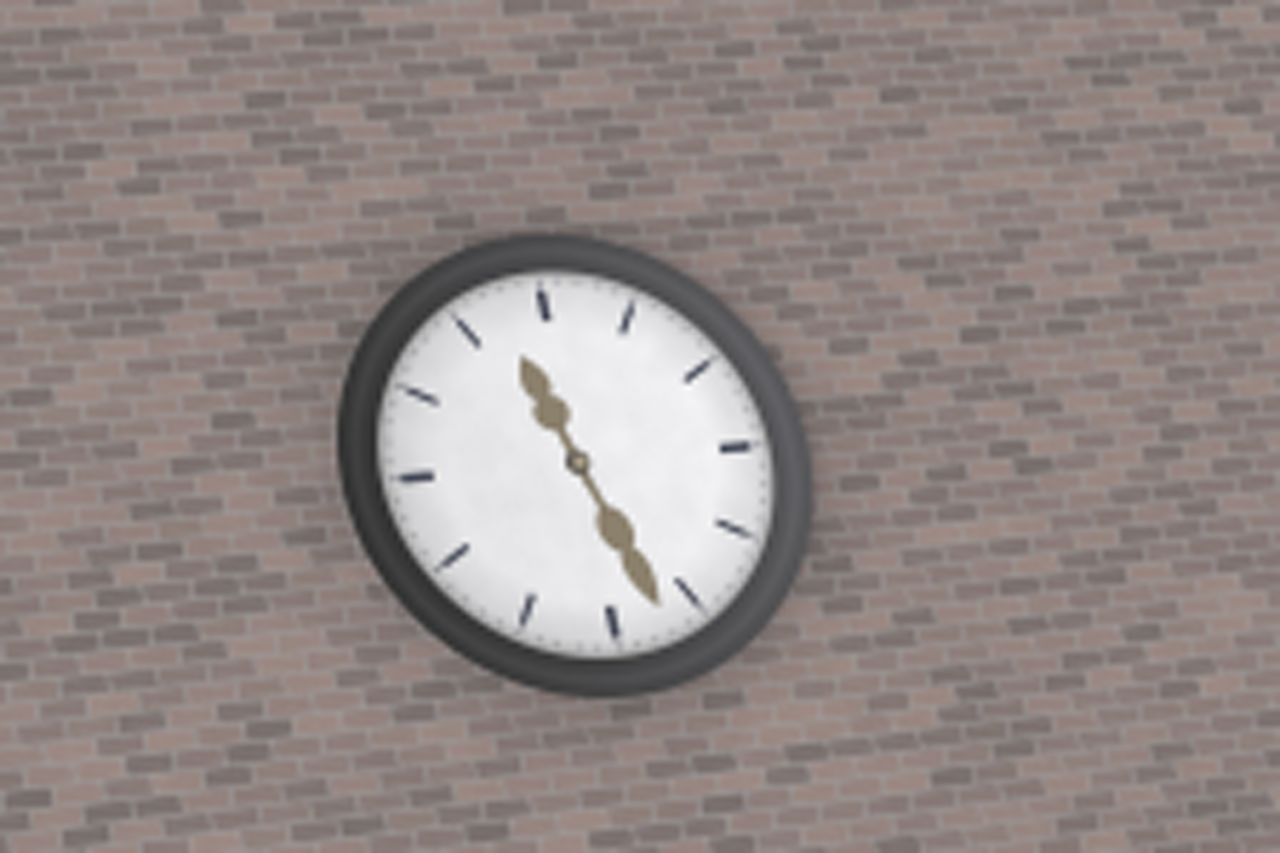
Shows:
11,27
